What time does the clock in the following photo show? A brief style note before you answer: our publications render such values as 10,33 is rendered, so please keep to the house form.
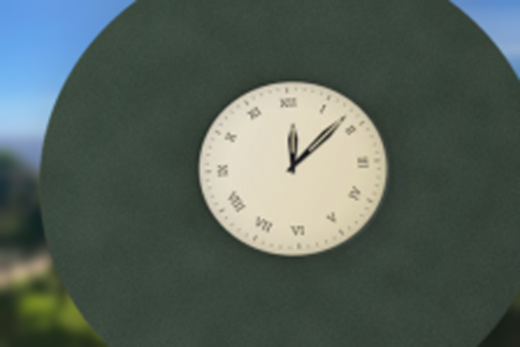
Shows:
12,08
